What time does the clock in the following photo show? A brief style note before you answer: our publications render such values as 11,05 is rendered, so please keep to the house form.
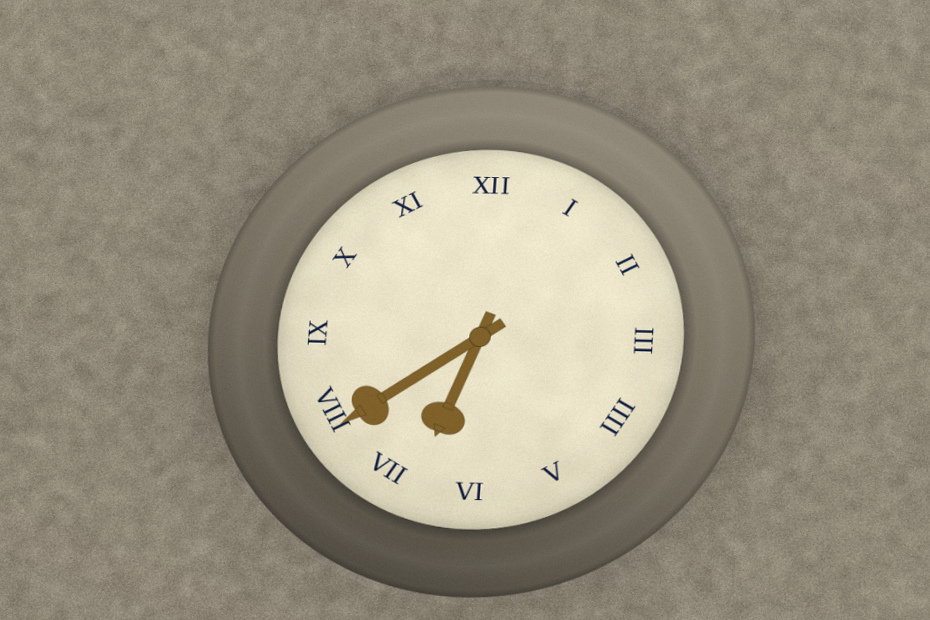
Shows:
6,39
